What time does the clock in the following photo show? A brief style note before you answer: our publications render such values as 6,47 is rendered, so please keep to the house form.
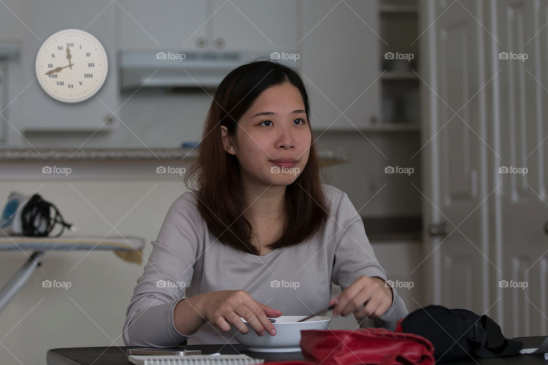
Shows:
11,42
